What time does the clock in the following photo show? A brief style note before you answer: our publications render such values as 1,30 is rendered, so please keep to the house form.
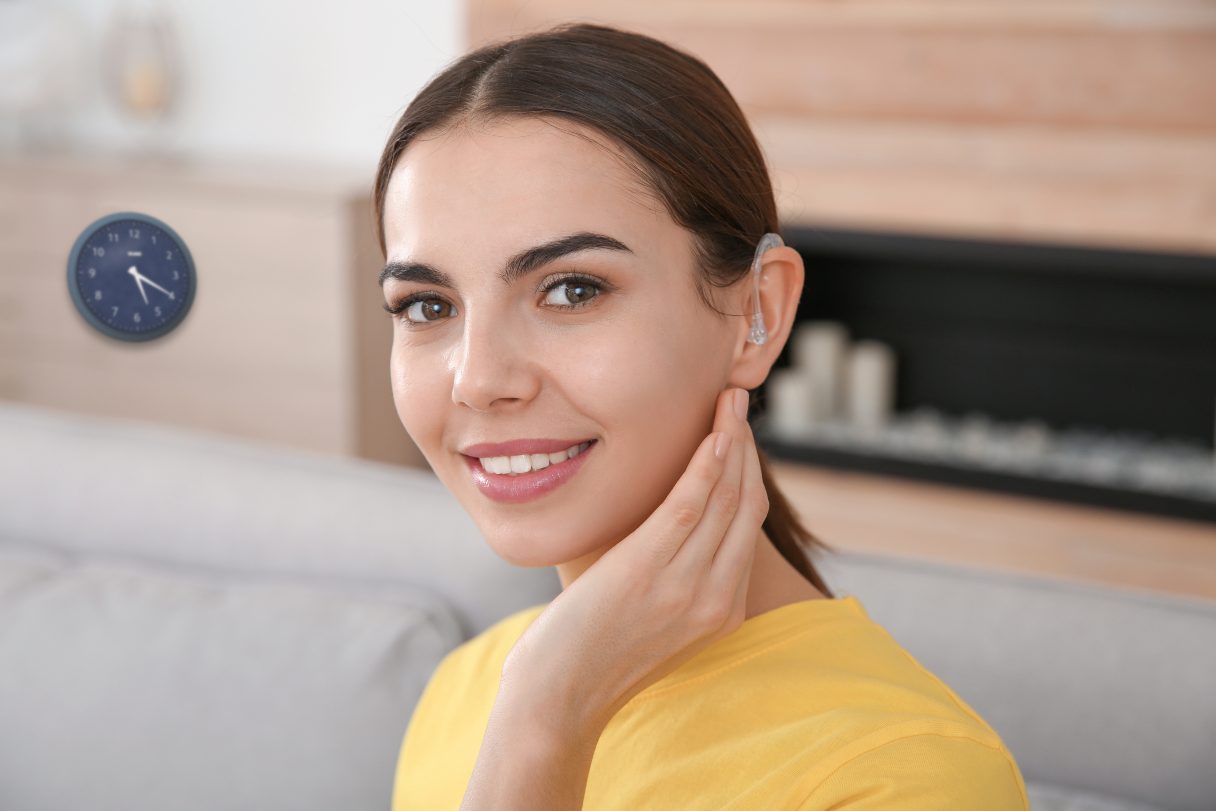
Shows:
5,20
